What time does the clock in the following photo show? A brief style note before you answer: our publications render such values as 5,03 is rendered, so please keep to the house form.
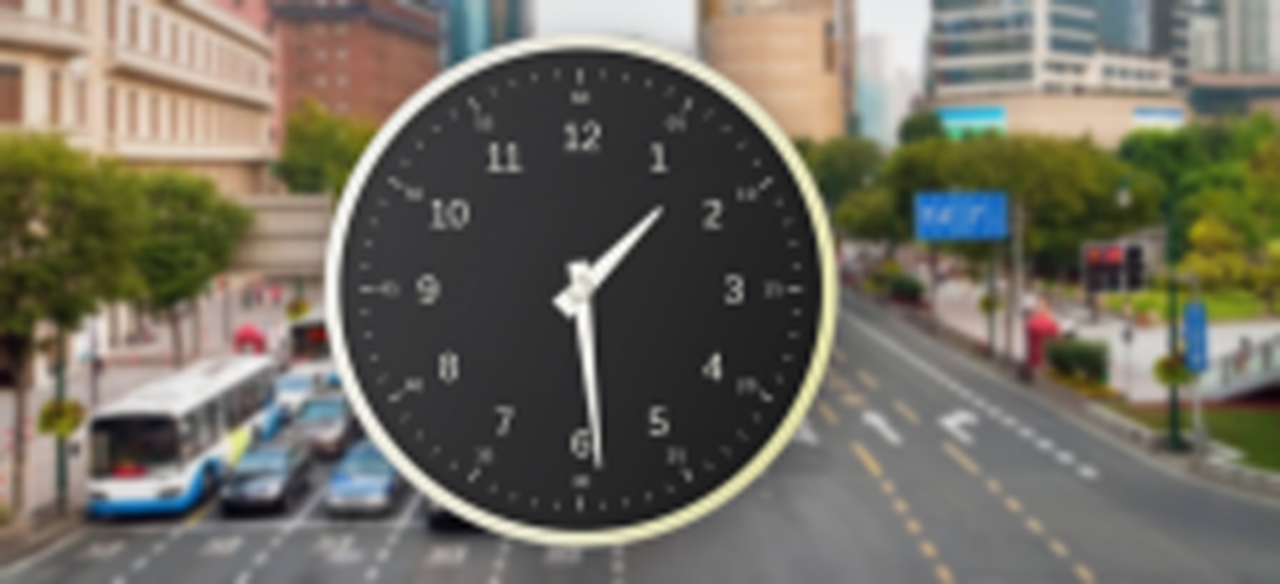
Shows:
1,29
